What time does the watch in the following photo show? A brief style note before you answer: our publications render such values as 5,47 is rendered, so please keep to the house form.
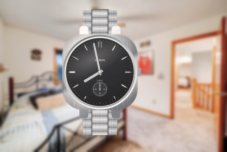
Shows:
7,58
